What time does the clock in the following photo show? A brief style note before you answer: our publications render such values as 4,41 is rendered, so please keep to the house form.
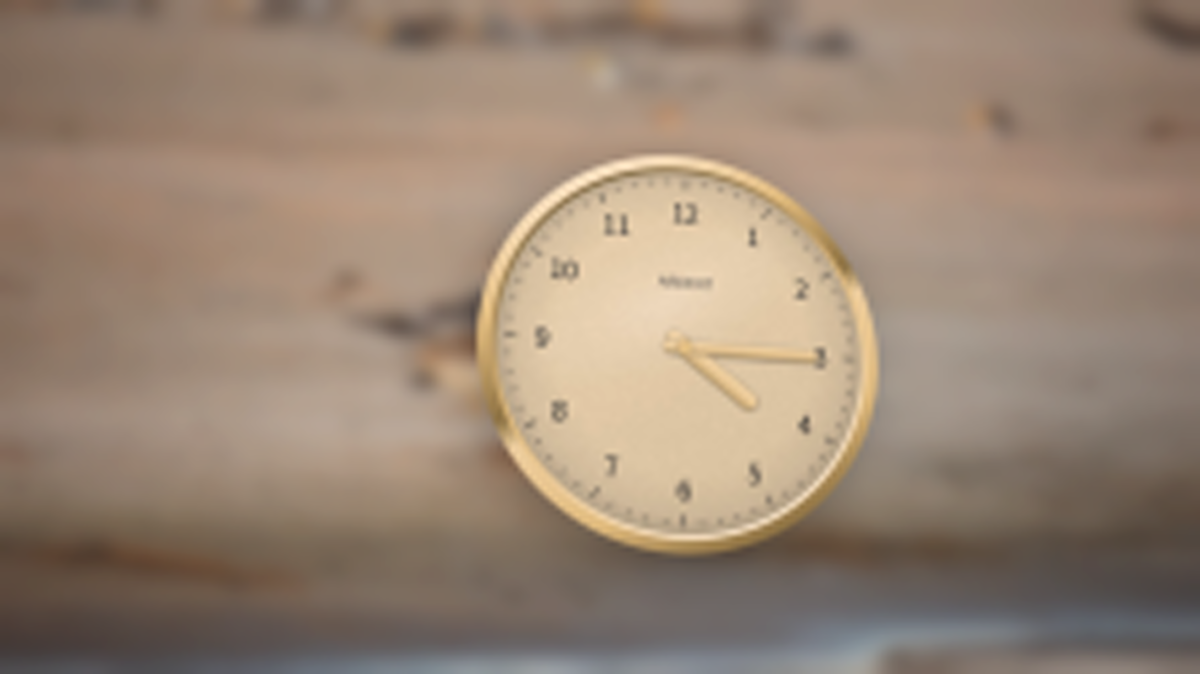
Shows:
4,15
